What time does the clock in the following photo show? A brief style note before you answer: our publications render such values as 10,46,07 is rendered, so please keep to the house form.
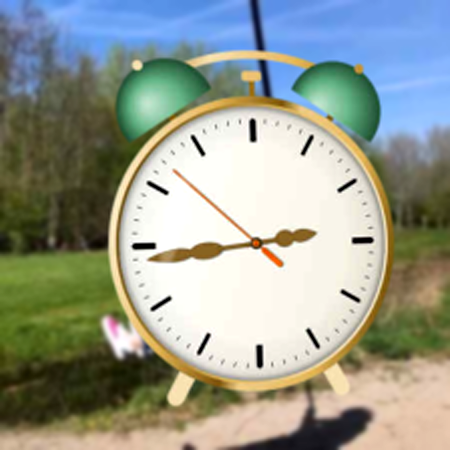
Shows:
2,43,52
